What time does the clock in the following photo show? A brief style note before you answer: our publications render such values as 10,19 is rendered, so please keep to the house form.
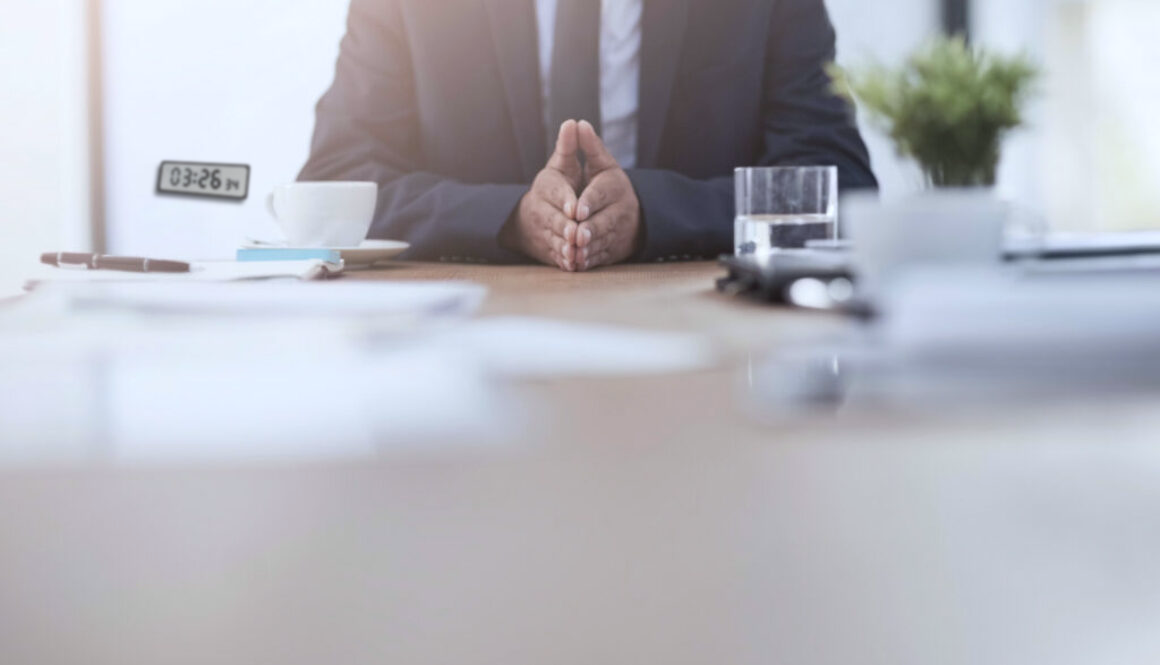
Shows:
3,26
